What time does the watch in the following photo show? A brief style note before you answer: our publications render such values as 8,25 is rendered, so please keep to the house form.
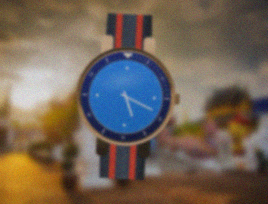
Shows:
5,19
